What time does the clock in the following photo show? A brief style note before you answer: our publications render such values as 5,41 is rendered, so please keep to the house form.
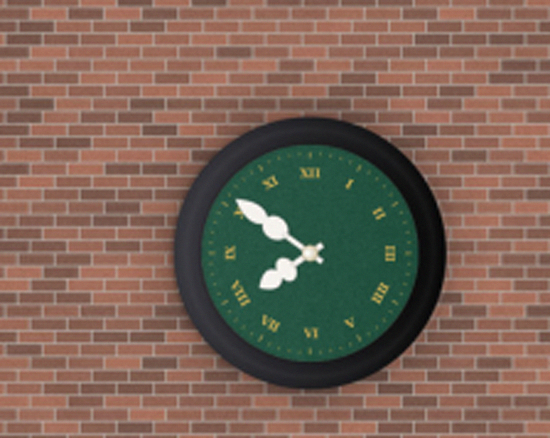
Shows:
7,51
